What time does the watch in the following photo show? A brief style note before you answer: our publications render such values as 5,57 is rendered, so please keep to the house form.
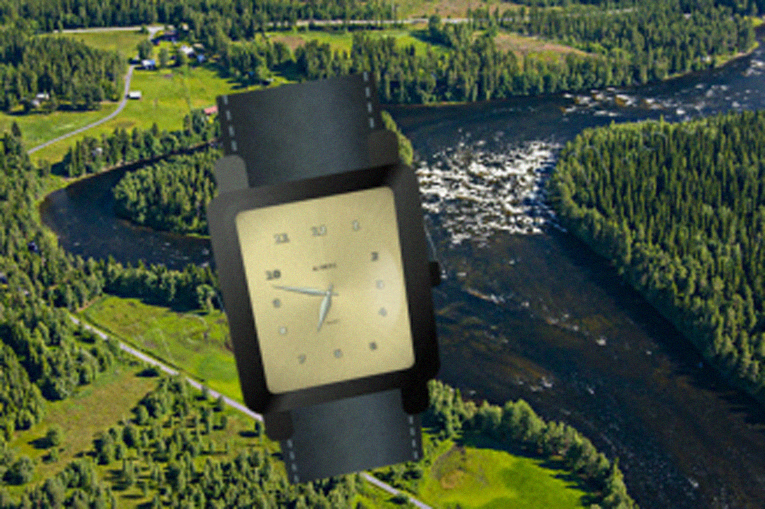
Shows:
6,48
